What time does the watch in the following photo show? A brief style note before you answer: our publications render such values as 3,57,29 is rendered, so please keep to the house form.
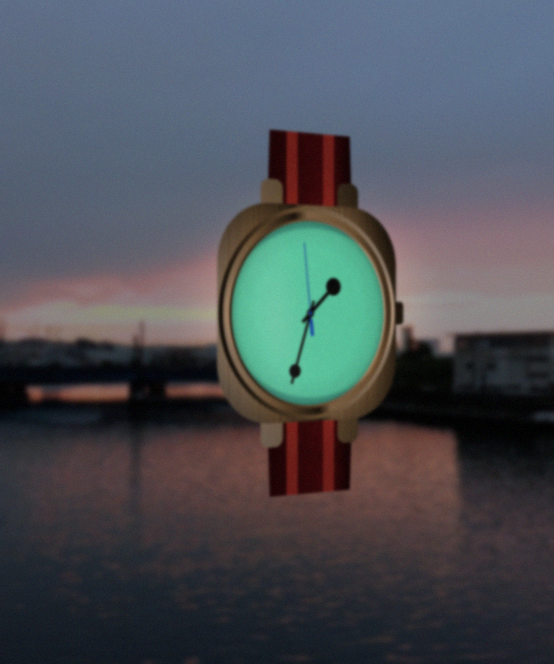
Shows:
1,32,59
